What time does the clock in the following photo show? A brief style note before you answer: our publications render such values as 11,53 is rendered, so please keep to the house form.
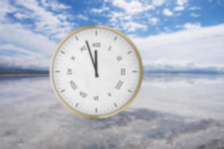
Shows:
11,57
